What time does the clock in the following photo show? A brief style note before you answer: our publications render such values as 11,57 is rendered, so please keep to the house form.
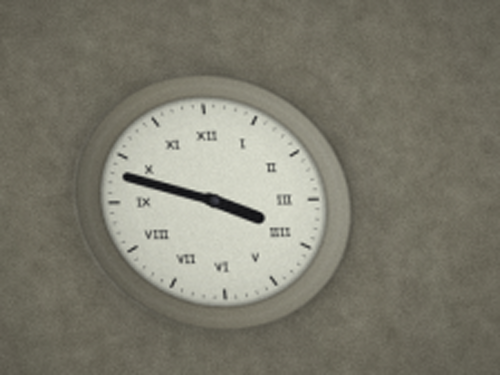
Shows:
3,48
